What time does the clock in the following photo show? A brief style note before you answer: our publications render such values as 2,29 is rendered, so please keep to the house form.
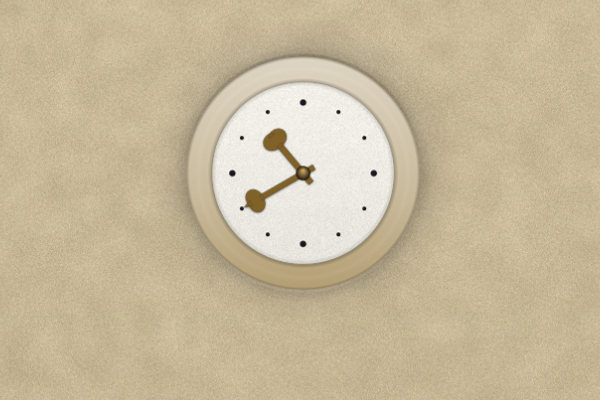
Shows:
10,40
